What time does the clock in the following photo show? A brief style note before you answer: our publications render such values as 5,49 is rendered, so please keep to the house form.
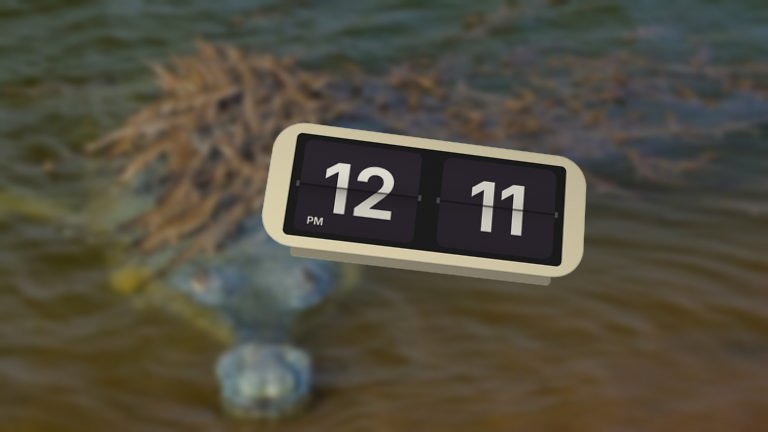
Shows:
12,11
